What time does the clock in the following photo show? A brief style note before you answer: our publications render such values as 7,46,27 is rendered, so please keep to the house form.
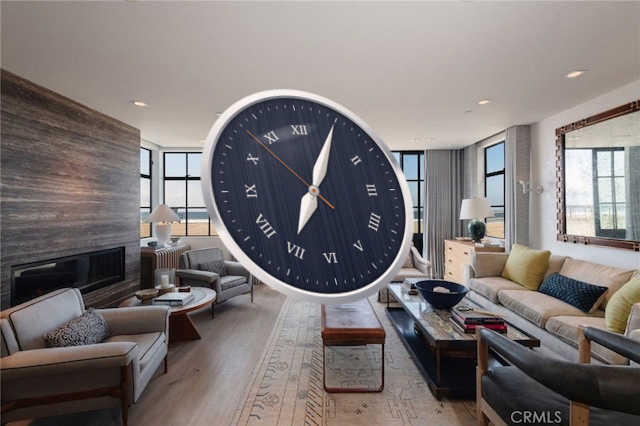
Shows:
7,04,53
